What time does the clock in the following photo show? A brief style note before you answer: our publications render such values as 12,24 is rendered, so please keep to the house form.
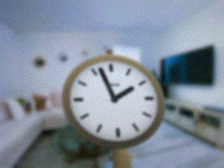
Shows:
1,57
